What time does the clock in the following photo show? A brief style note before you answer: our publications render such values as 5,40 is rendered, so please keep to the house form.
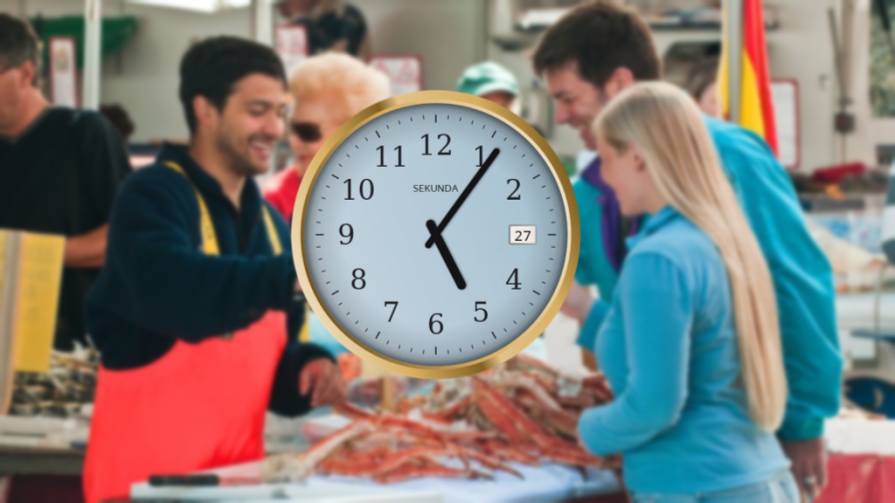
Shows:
5,06
